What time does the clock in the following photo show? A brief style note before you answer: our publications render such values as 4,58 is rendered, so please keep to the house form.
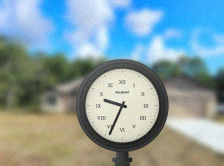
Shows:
9,34
